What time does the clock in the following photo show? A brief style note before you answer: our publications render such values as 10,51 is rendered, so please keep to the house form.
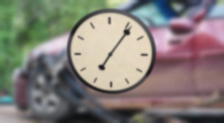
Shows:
7,06
